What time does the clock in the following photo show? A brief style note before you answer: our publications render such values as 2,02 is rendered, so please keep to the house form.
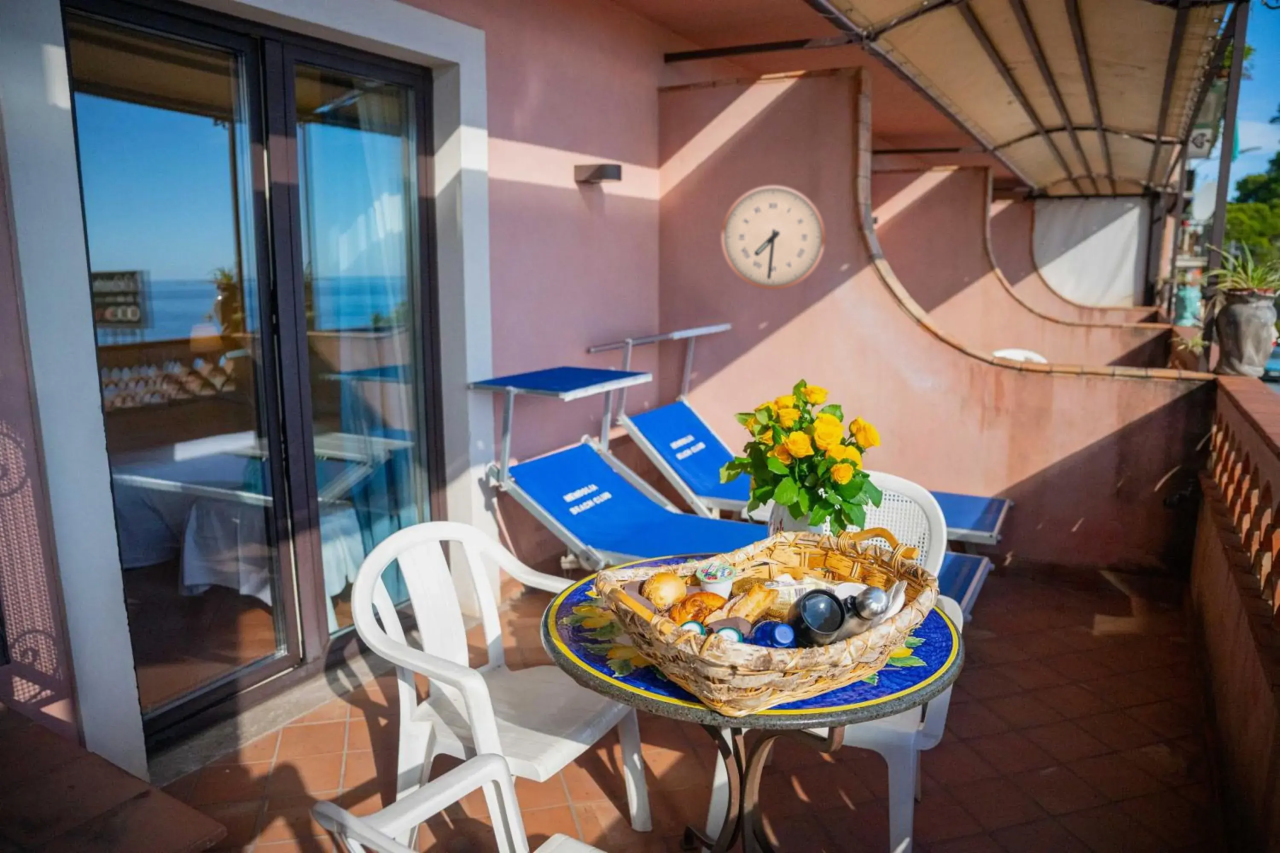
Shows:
7,31
